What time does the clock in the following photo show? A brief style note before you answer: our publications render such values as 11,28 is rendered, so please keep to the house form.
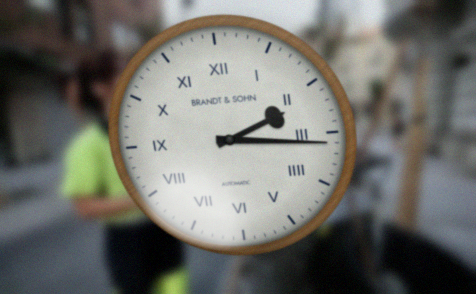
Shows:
2,16
